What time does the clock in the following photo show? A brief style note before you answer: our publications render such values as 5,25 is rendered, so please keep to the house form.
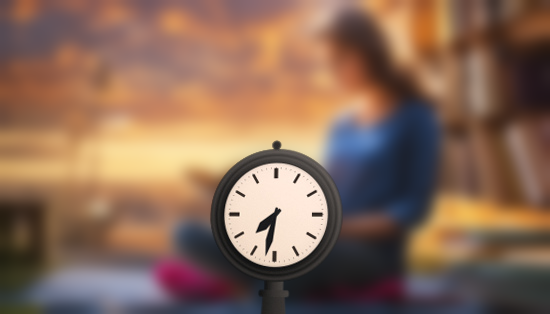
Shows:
7,32
